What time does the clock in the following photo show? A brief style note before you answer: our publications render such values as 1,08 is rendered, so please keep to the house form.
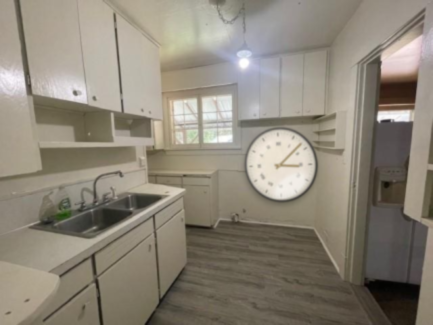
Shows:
3,08
